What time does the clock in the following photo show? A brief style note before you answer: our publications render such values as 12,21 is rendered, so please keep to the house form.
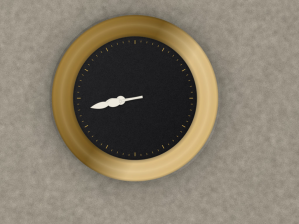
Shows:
8,43
